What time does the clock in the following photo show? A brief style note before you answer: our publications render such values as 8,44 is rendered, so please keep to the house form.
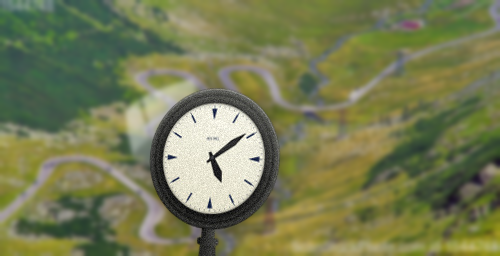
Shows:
5,09
